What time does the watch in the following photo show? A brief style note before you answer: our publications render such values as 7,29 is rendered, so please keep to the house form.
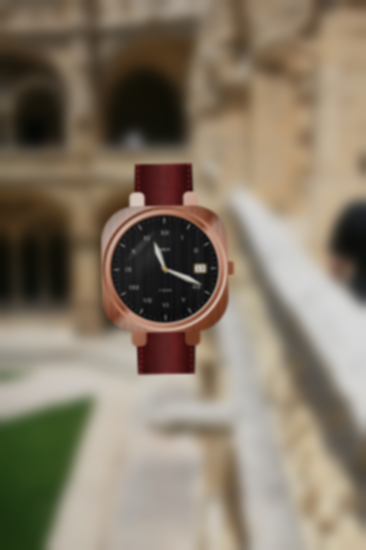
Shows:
11,19
